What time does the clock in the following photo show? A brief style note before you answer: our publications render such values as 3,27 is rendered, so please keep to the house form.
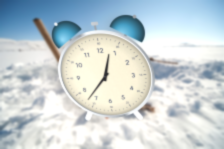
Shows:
12,37
